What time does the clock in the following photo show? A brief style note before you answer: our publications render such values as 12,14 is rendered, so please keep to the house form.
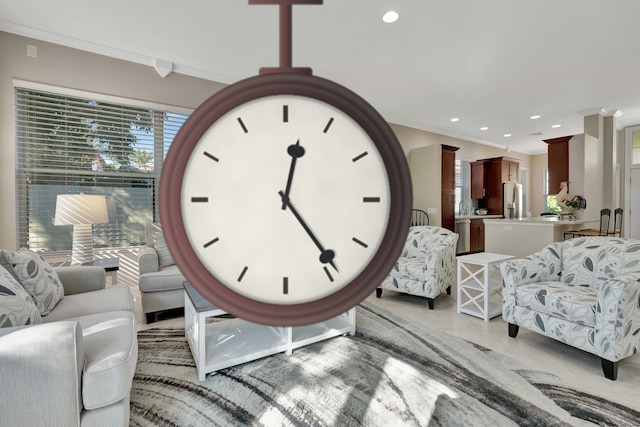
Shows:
12,24
